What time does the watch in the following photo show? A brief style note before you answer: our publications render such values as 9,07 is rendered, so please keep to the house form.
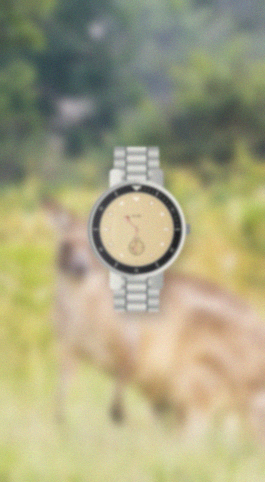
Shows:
10,31
